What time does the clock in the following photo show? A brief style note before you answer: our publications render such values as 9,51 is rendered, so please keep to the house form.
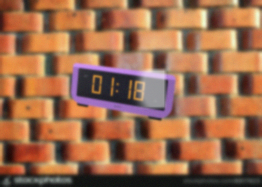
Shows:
1,18
